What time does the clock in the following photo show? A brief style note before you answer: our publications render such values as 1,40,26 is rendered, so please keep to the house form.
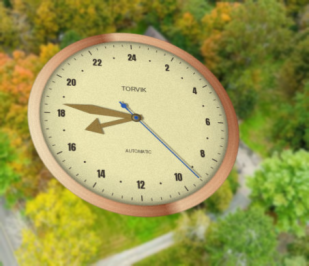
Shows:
16,46,23
